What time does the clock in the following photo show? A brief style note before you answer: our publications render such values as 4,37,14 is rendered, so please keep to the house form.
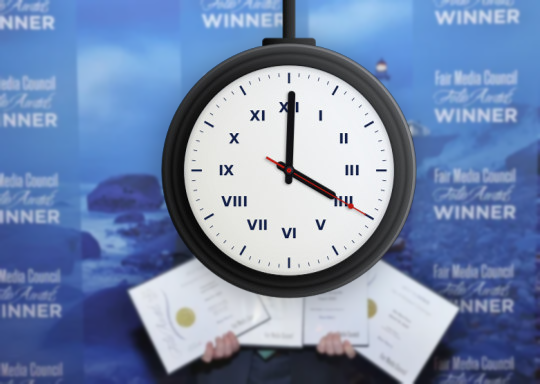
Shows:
4,00,20
